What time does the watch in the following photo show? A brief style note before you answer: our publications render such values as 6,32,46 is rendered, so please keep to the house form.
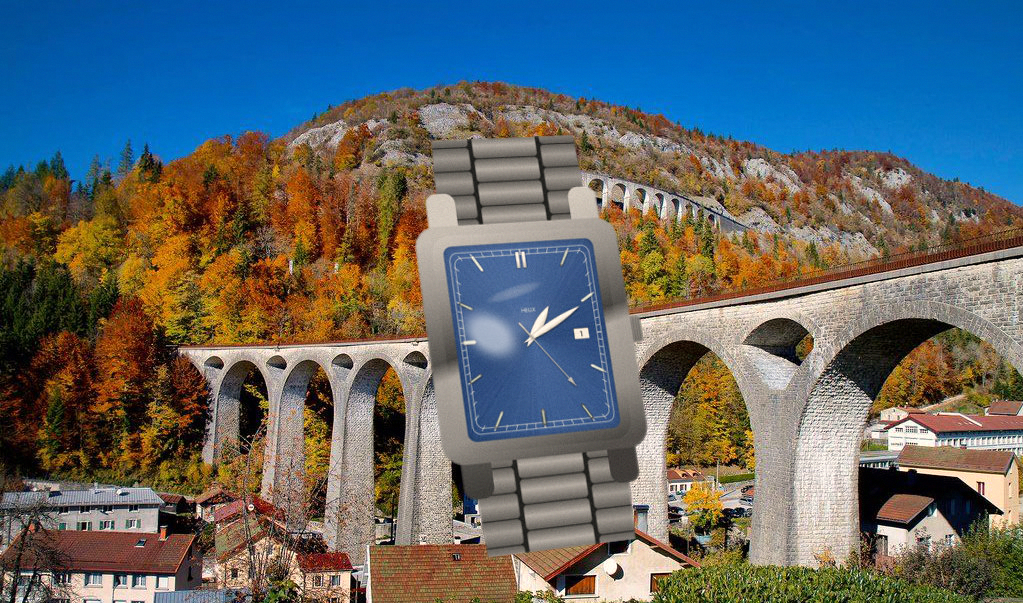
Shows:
1,10,24
